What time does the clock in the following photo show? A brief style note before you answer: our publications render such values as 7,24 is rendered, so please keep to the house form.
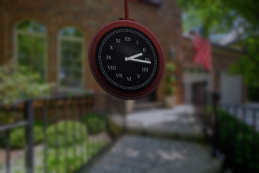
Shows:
2,16
